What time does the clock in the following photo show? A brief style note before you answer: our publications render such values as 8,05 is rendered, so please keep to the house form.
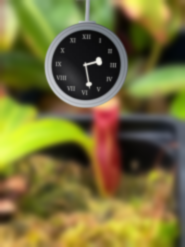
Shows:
2,28
